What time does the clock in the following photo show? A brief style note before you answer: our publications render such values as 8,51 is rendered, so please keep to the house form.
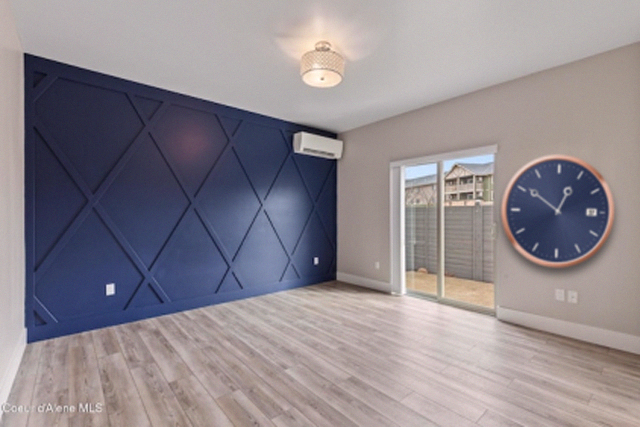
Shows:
12,51
